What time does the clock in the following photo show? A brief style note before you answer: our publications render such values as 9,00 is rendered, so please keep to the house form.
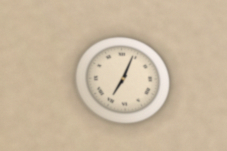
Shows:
7,04
